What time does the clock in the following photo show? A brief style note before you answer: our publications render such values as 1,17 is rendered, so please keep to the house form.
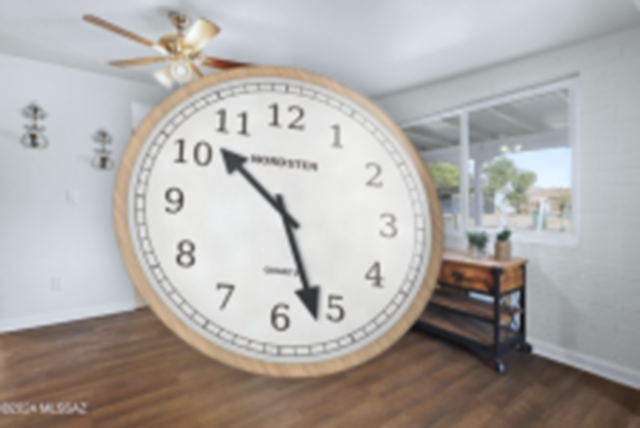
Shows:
10,27
